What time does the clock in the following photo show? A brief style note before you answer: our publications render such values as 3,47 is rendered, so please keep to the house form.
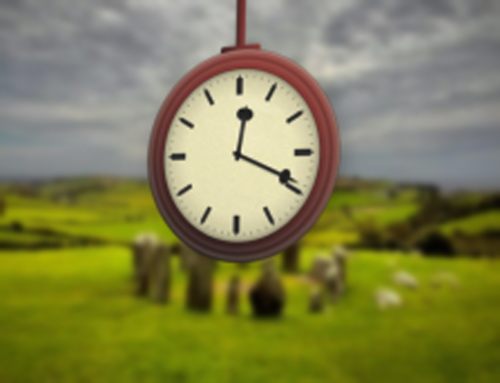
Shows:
12,19
